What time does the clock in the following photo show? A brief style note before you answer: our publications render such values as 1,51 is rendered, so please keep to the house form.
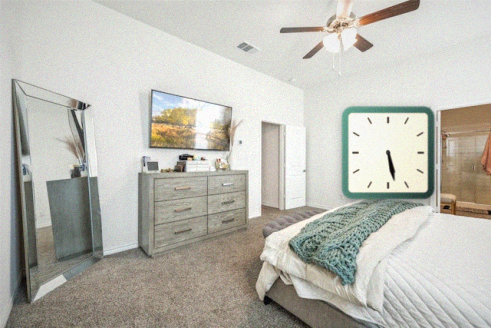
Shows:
5,28
